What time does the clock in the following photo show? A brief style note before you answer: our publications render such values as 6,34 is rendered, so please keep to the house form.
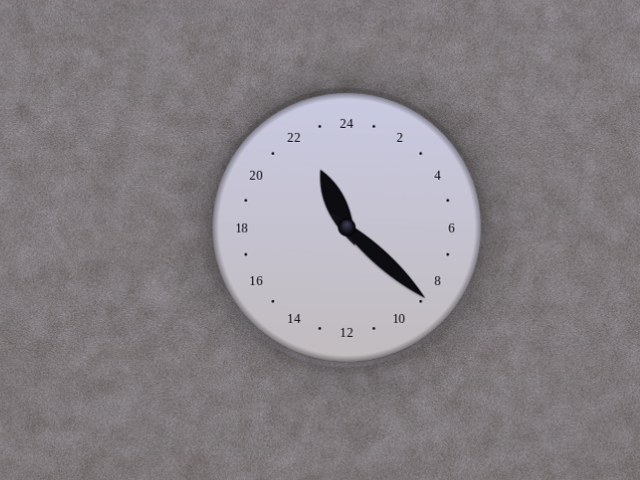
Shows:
22,22
